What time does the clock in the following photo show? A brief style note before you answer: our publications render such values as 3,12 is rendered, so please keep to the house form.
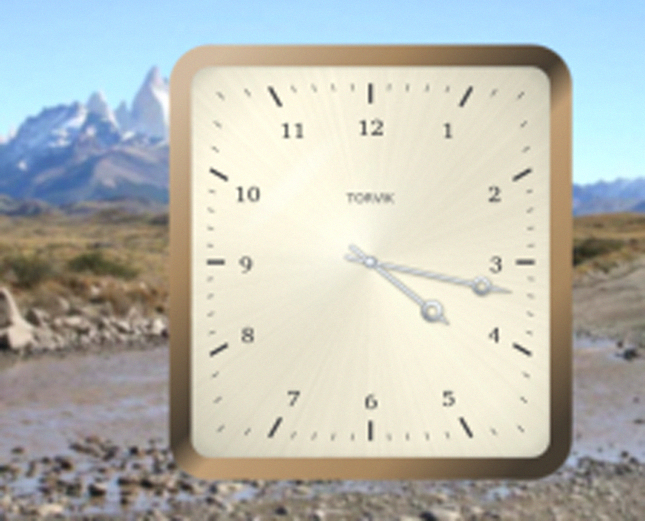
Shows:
4,17
